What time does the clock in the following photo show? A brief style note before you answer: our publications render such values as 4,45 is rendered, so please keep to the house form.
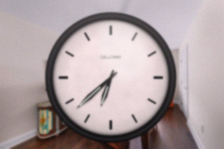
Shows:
6,38
